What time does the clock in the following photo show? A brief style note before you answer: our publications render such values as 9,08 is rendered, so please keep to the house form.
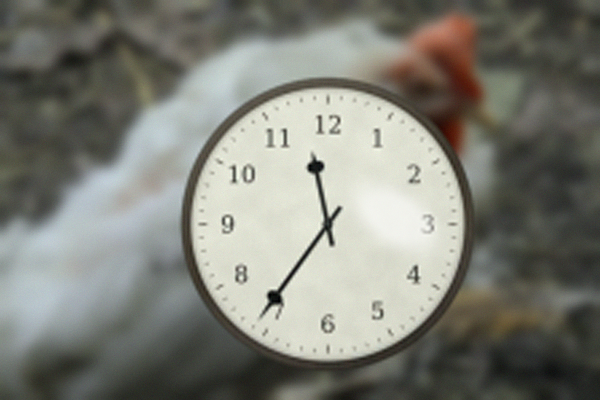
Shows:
11,36
